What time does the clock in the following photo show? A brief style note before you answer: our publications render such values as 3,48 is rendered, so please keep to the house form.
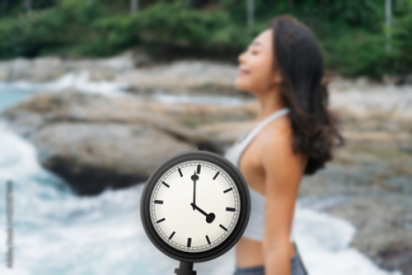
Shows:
3,59
